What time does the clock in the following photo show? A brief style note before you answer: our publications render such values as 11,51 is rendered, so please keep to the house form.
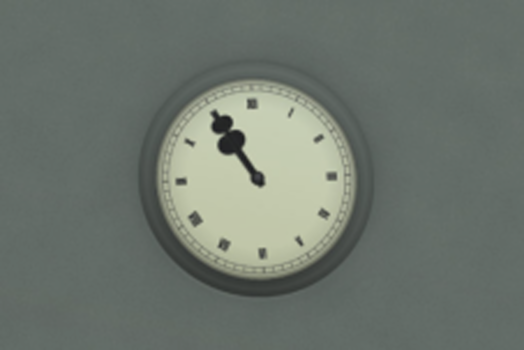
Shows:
10,55
